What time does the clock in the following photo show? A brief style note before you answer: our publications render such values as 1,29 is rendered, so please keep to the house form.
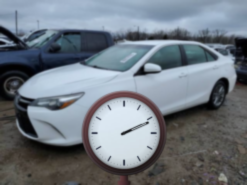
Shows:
2,11
